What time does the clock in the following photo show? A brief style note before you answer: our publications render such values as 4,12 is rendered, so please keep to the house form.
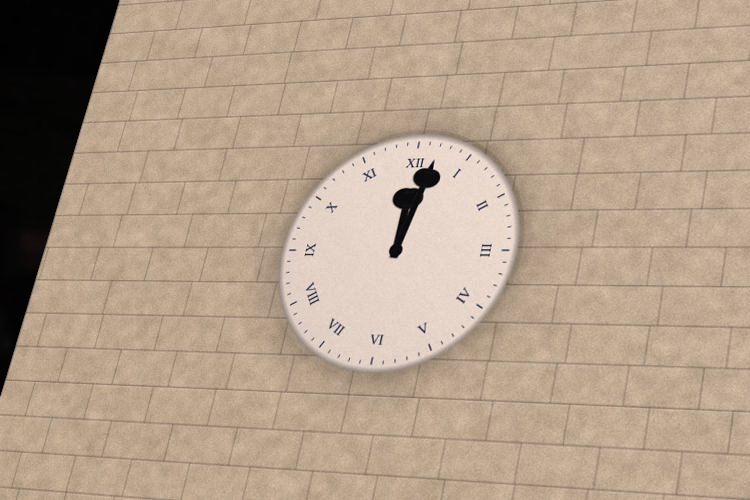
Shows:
12,02
